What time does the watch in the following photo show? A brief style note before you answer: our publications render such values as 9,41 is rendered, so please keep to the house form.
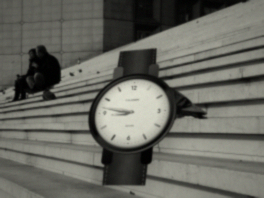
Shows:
8,47
